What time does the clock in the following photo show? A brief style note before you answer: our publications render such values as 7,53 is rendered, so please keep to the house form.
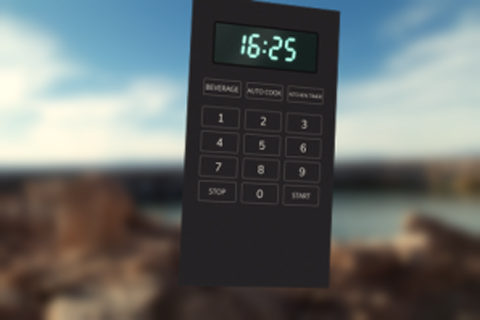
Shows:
16,25
